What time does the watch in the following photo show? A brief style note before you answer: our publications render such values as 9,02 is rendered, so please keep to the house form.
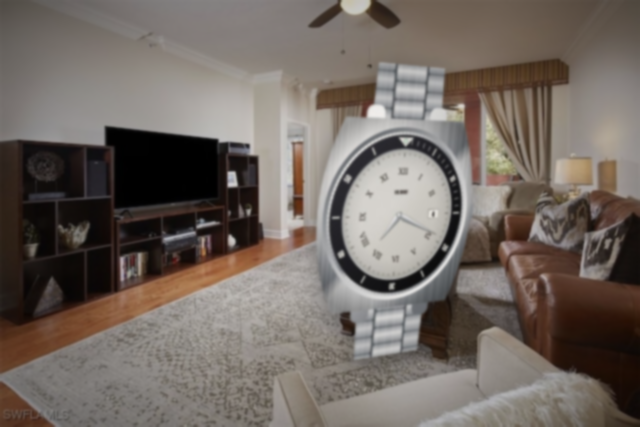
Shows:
7,19
